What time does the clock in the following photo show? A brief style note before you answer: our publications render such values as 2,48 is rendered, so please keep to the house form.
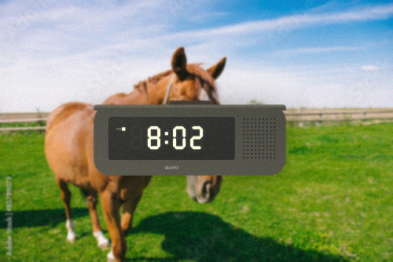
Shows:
8,02
